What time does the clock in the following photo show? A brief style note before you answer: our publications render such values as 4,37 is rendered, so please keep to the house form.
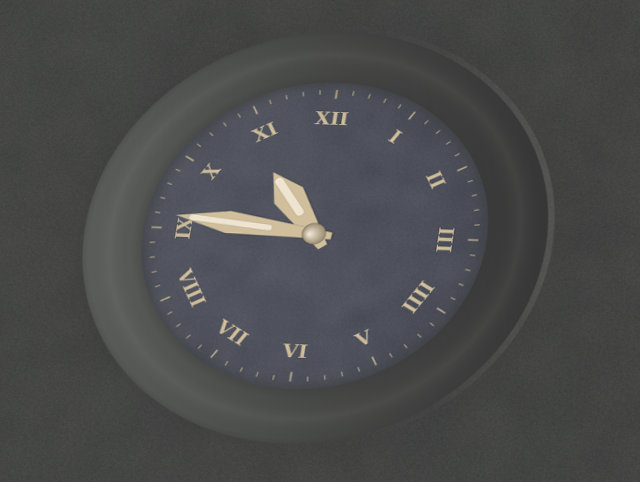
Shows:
10,46
